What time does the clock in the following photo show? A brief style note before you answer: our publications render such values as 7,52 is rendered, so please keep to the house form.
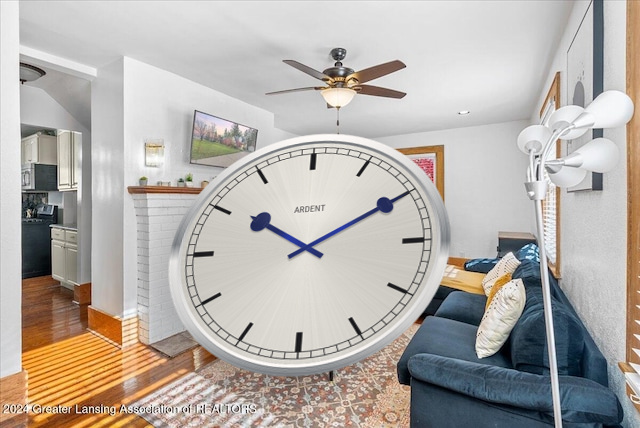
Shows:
10,10
